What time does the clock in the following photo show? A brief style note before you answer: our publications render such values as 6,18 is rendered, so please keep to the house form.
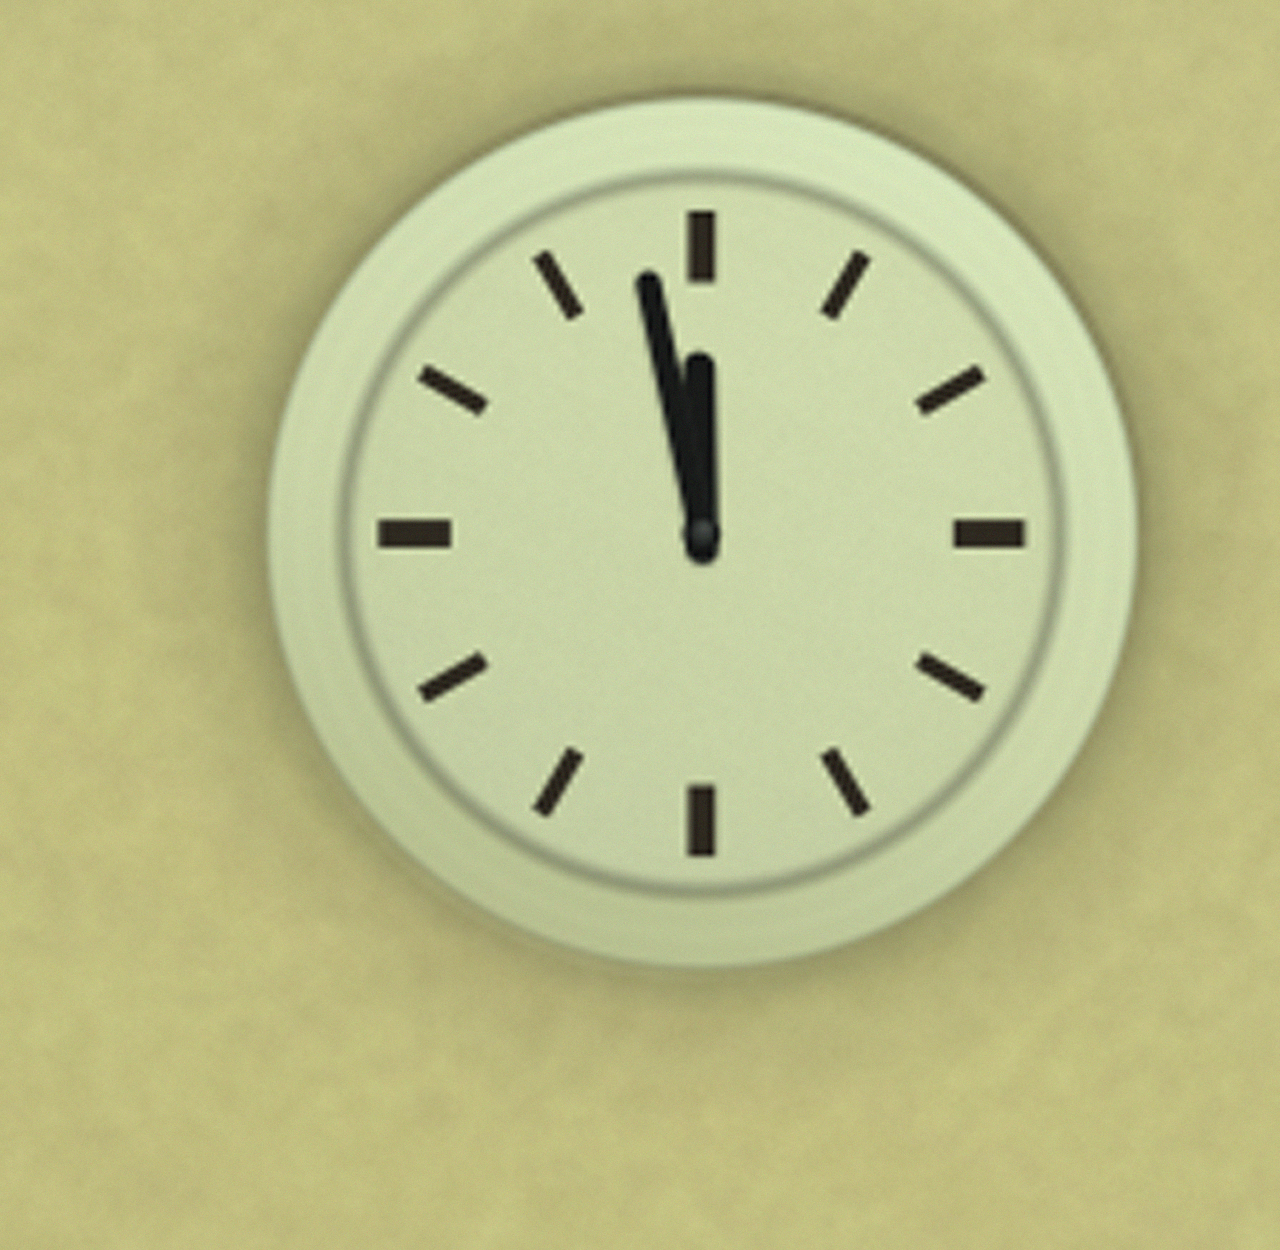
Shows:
11,58
